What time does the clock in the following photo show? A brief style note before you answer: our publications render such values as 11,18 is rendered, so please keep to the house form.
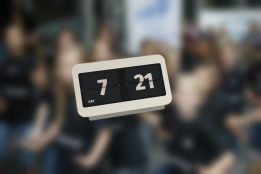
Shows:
7,21
